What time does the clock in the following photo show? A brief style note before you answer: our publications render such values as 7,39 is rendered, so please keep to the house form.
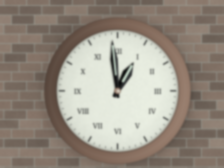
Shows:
12,59
